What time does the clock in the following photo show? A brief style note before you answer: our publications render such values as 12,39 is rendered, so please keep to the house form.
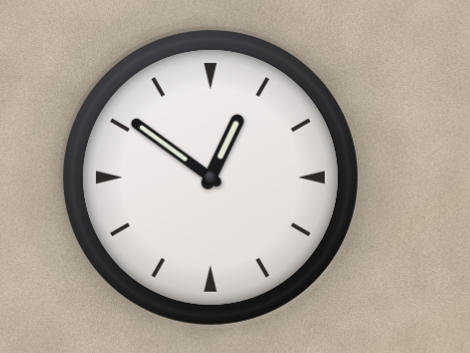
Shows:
12,51
